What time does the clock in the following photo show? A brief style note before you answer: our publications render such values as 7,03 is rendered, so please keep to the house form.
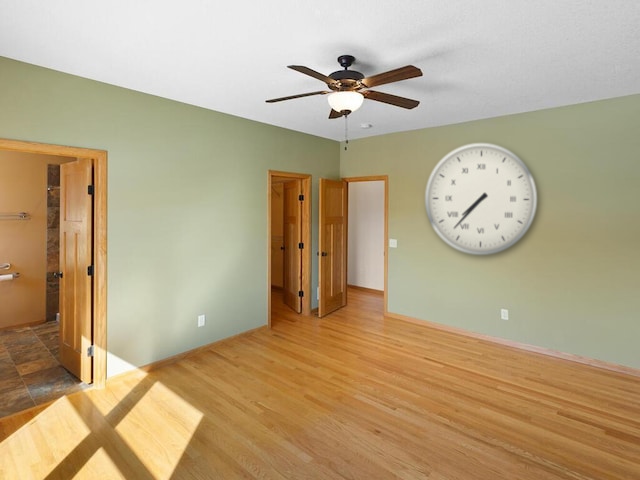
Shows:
7,37
